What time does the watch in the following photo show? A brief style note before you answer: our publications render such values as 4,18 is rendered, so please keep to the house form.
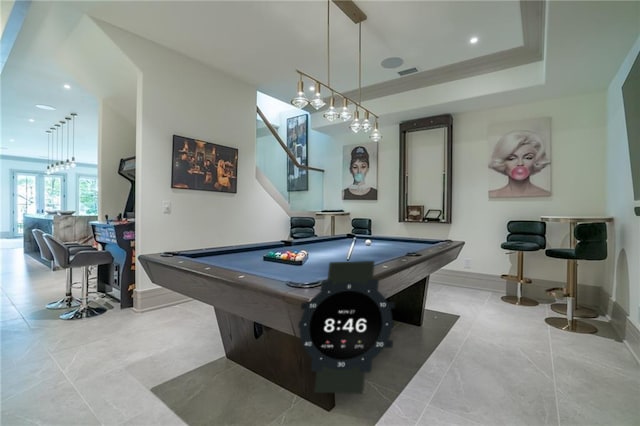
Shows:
8,46
